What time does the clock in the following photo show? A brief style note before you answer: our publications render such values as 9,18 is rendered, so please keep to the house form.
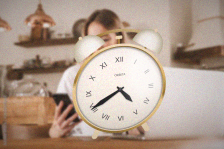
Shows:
4,40
